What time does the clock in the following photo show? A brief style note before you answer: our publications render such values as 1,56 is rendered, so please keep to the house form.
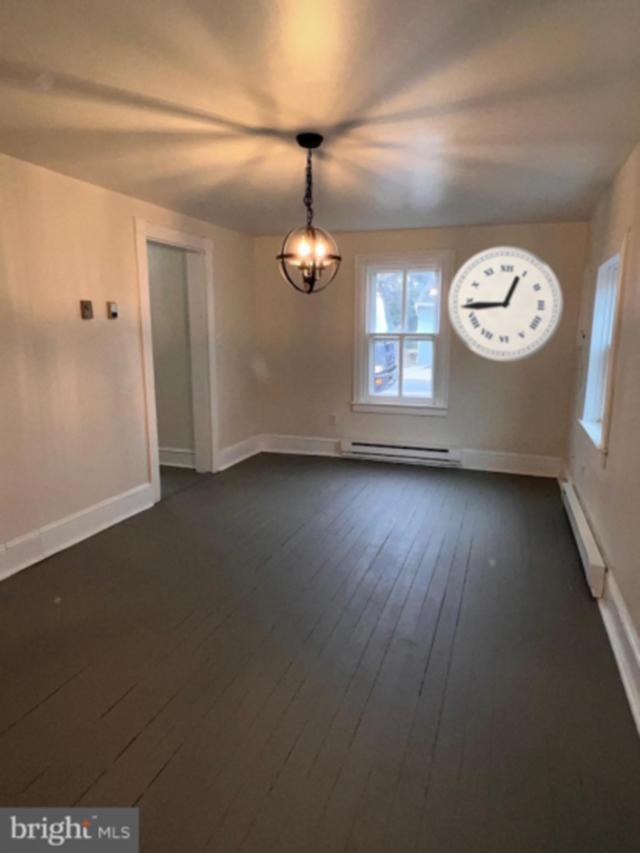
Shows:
12,44
